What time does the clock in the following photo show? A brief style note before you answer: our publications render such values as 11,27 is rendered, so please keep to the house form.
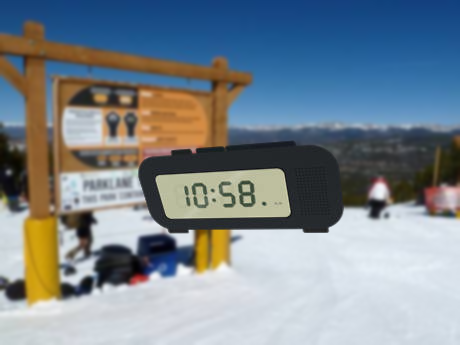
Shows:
10,58
